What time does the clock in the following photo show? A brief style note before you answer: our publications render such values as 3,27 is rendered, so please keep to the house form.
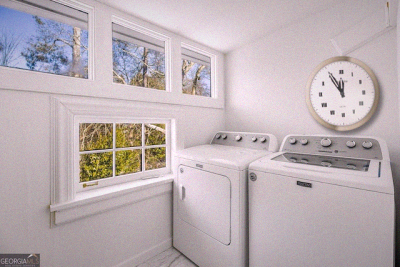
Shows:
11,55
